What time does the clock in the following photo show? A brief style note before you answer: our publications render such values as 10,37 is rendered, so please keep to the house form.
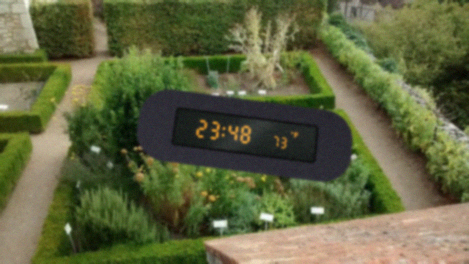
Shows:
23,48
